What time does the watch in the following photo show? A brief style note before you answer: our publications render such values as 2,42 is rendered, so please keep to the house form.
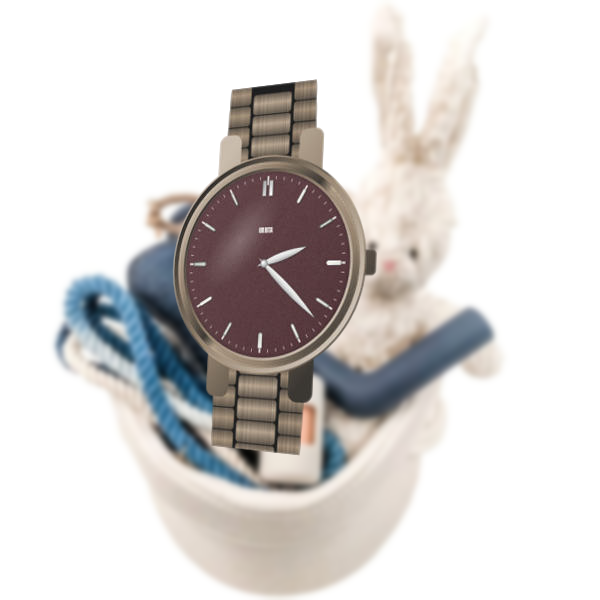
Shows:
2,22
